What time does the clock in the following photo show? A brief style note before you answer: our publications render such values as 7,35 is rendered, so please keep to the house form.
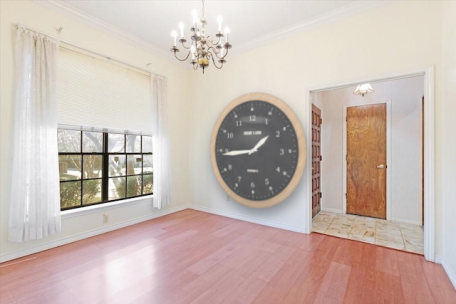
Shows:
1,44
